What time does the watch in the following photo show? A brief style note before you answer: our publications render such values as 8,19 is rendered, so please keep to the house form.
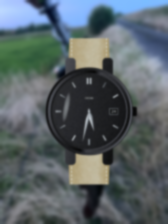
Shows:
5,32
